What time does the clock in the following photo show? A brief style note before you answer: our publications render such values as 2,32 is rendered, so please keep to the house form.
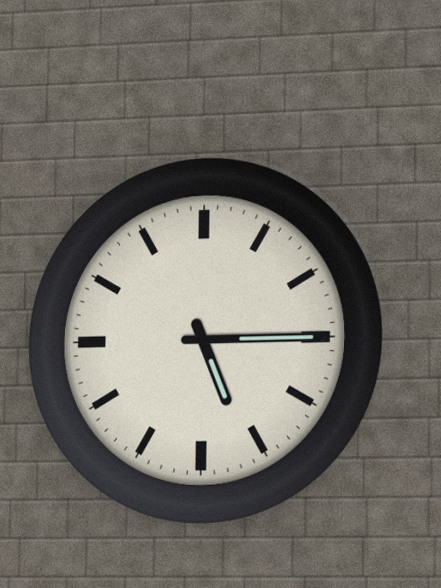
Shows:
5,15
